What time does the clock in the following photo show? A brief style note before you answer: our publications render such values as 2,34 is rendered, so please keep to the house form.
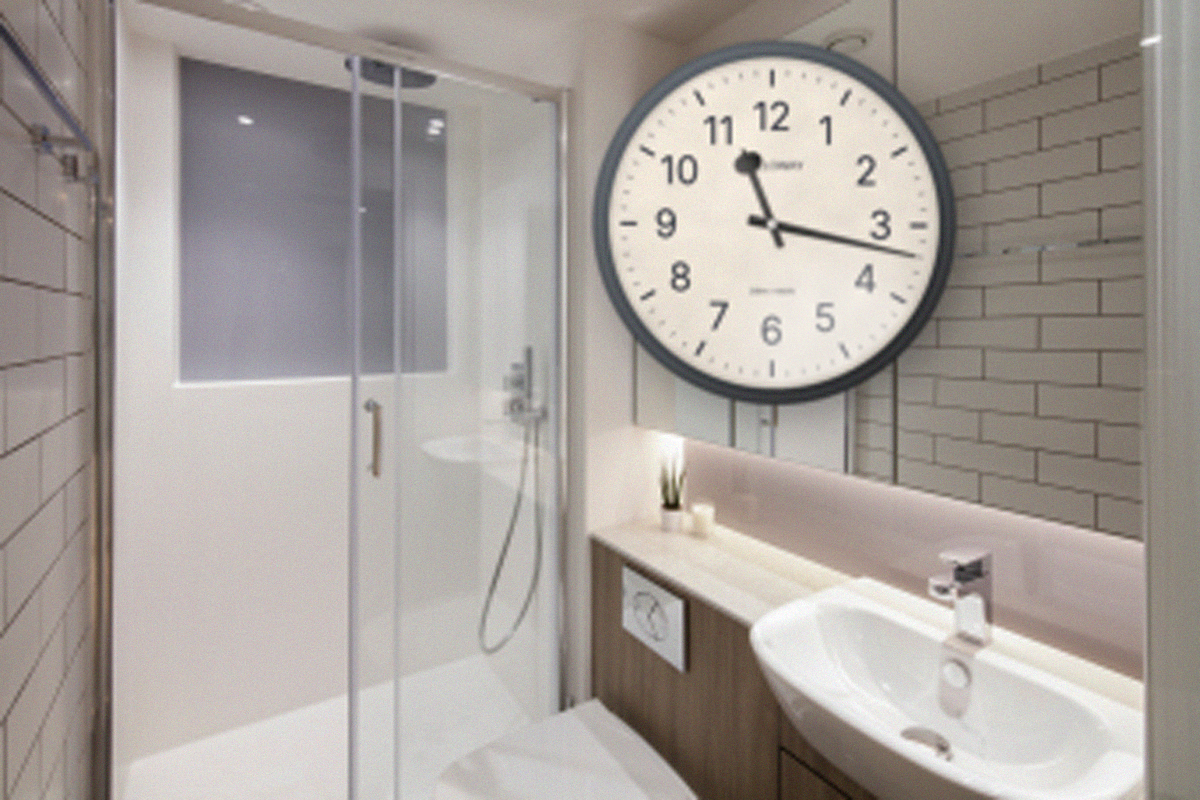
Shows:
11,17
